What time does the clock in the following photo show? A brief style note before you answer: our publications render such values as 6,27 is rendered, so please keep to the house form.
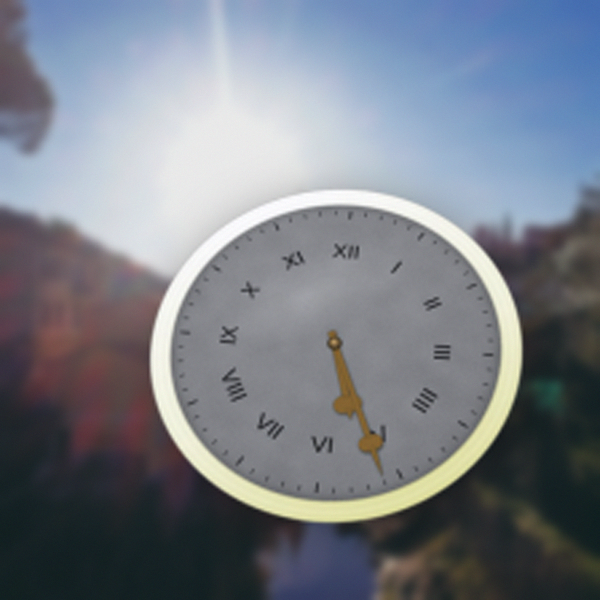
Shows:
5,26
